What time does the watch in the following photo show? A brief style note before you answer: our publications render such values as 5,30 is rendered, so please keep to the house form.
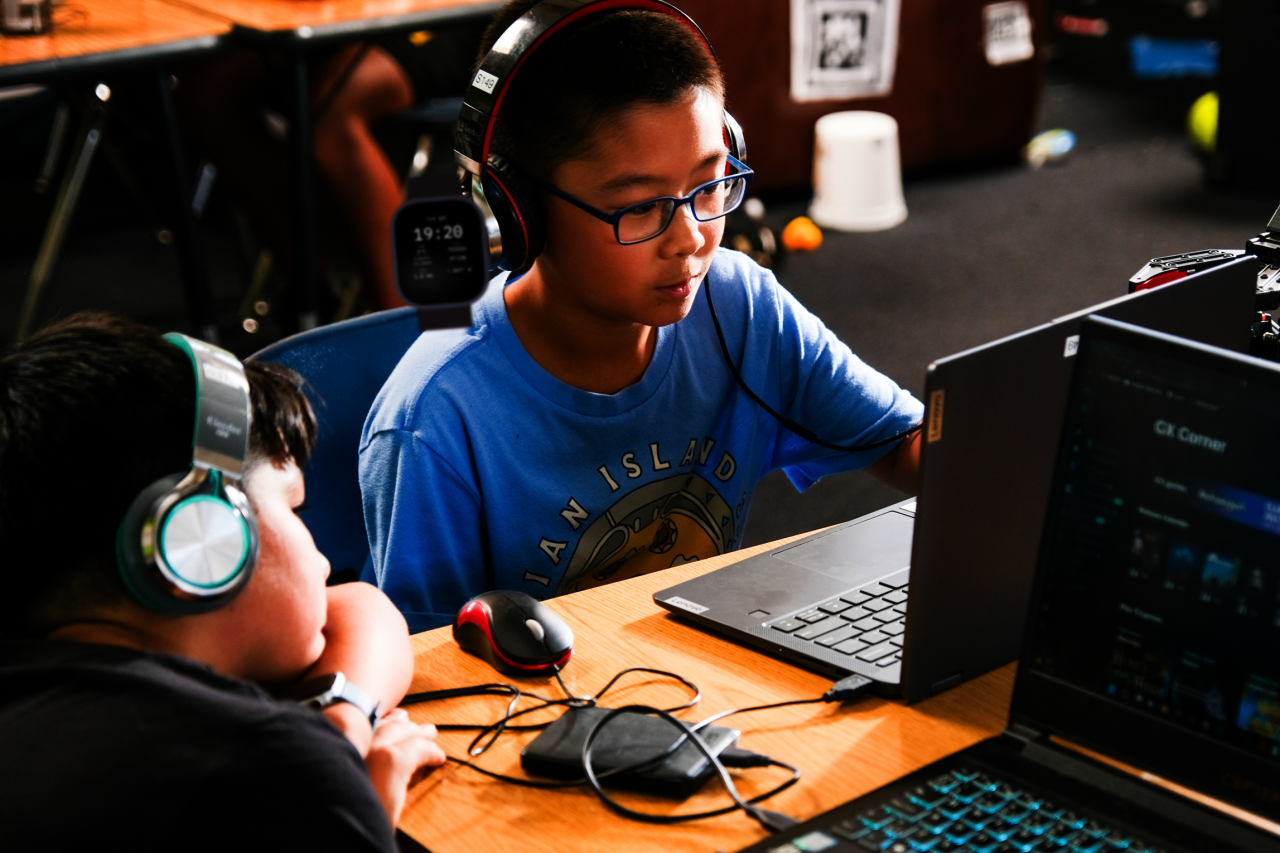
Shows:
19,20
